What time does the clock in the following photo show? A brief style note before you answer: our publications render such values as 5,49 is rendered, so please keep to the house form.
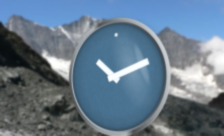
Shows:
10,11
